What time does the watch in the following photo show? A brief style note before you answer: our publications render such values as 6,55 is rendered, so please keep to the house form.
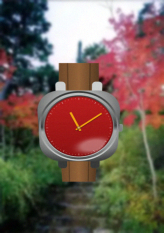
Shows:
11,09
